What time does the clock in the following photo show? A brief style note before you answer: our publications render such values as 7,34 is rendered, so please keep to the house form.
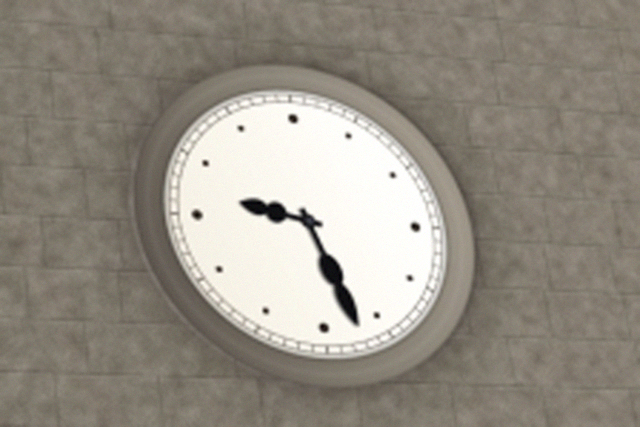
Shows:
9,27
